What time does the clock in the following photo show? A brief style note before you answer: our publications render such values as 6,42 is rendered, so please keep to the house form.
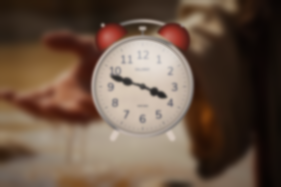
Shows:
3,48
